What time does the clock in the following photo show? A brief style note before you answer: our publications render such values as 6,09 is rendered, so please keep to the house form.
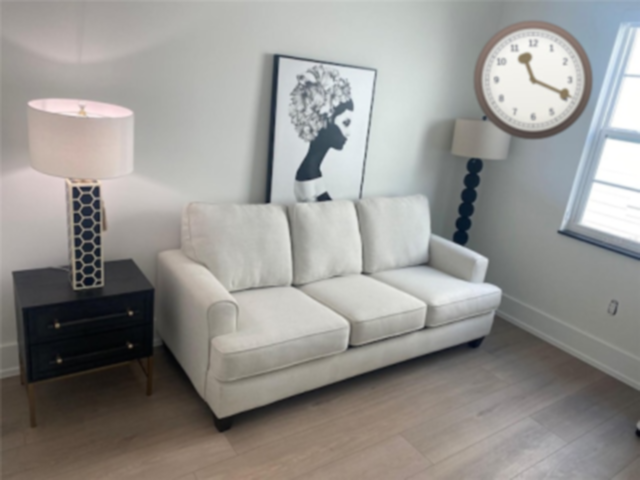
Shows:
11,19
